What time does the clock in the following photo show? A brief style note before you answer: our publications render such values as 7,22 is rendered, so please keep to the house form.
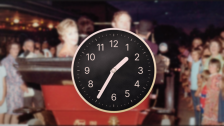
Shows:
1,35
